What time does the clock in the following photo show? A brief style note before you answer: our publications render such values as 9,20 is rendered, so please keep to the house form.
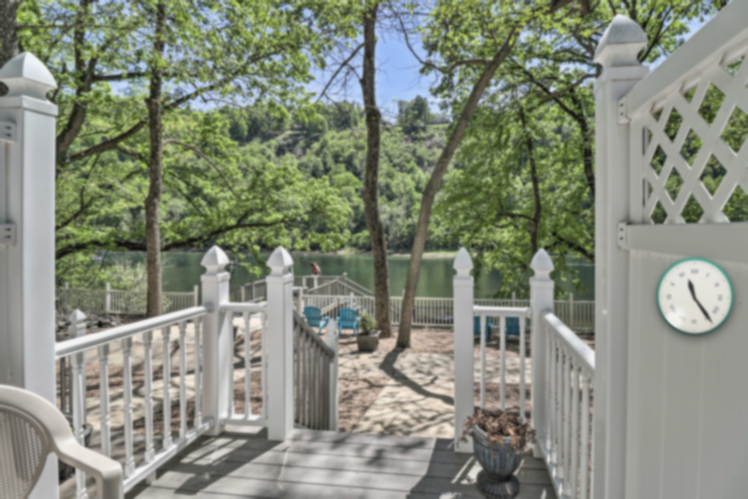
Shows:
11,24
